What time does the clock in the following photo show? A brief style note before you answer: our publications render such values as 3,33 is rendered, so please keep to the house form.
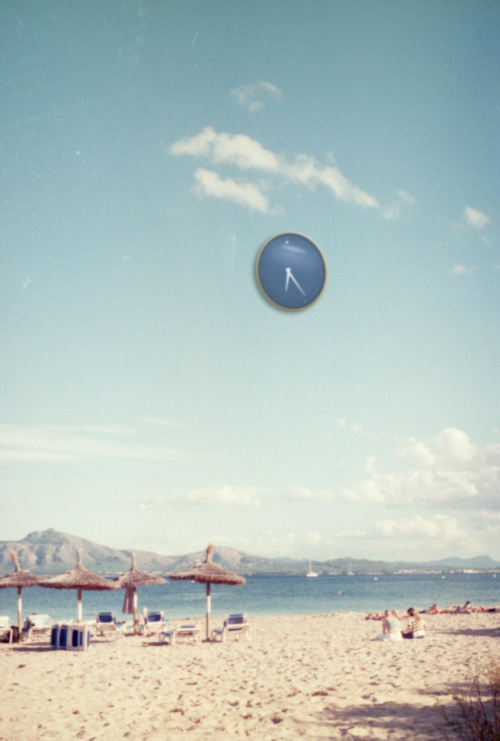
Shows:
6,24
